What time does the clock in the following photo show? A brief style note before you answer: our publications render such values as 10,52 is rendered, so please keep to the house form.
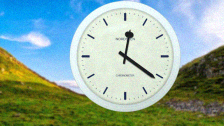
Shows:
12,21
